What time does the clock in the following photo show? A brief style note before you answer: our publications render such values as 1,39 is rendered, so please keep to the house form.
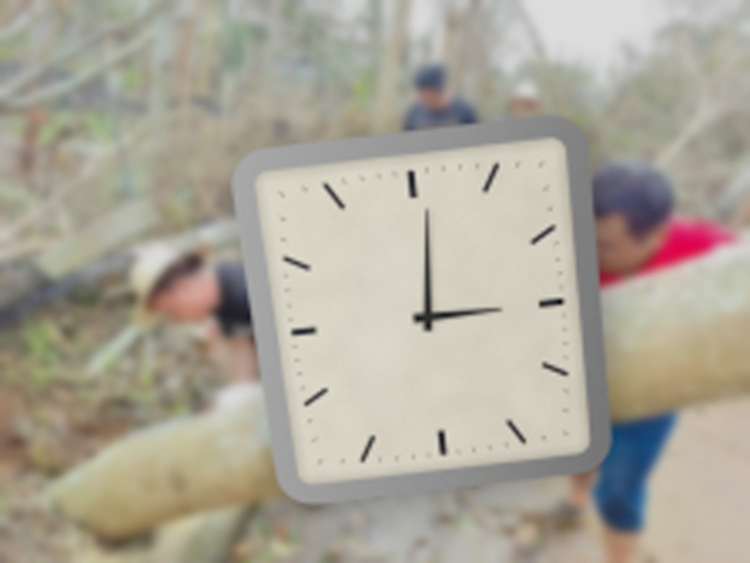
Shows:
3,01
